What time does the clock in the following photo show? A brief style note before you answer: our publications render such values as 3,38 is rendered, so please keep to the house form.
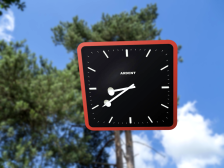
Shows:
8,39
